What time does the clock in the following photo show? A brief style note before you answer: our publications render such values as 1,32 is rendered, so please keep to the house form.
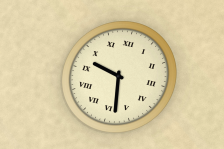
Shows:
9,28
